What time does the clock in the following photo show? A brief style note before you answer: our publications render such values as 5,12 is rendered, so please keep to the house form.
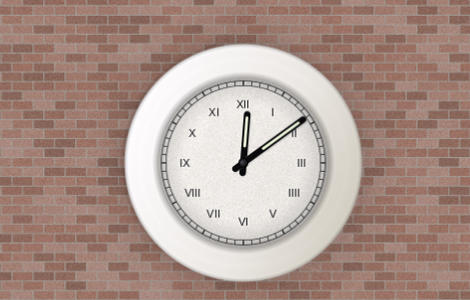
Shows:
12,09
